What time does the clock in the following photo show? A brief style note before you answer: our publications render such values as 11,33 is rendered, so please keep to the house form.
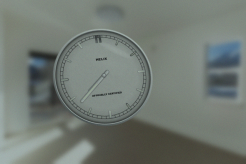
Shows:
7,38
